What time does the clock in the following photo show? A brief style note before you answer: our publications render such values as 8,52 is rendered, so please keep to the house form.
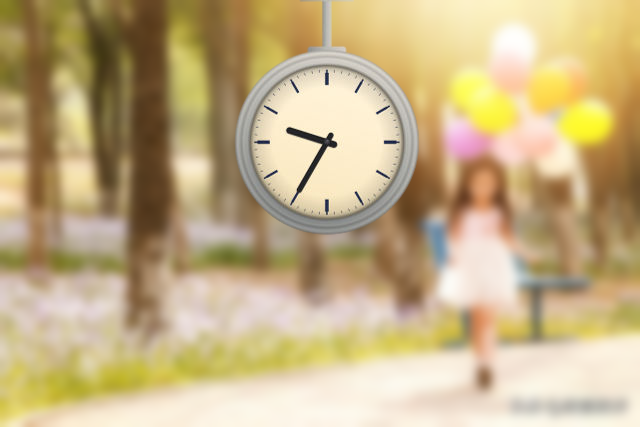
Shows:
9,35
